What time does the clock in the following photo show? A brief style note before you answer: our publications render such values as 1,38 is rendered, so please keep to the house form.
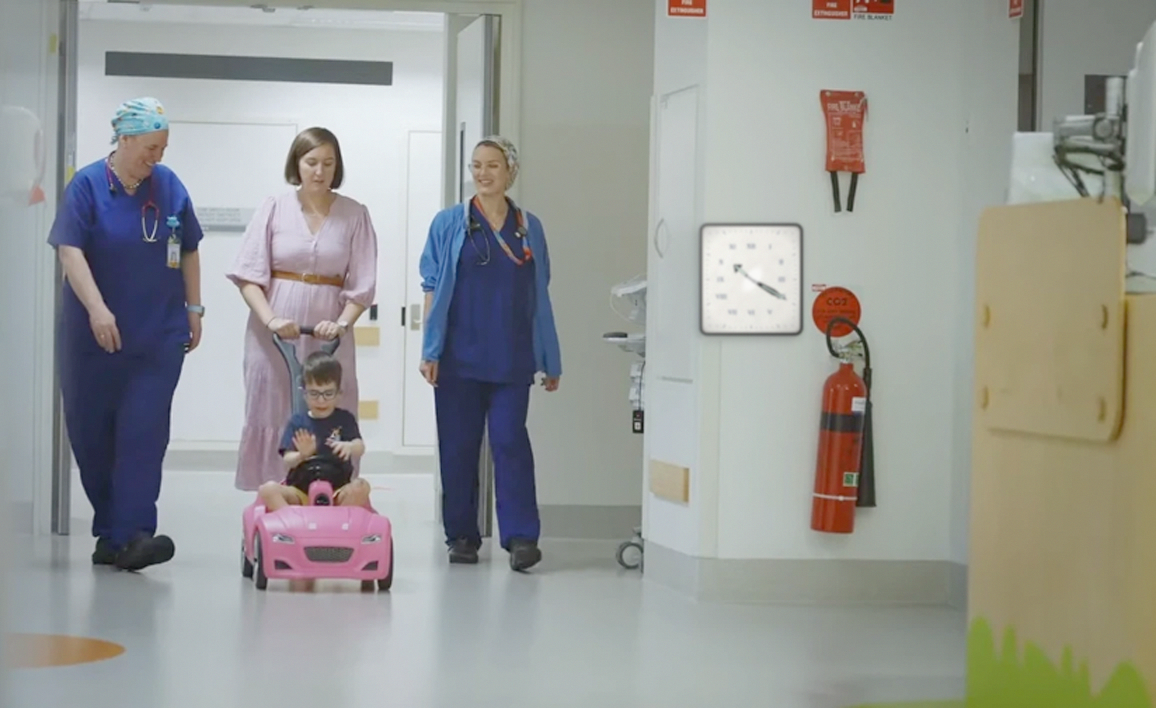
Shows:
10,20
